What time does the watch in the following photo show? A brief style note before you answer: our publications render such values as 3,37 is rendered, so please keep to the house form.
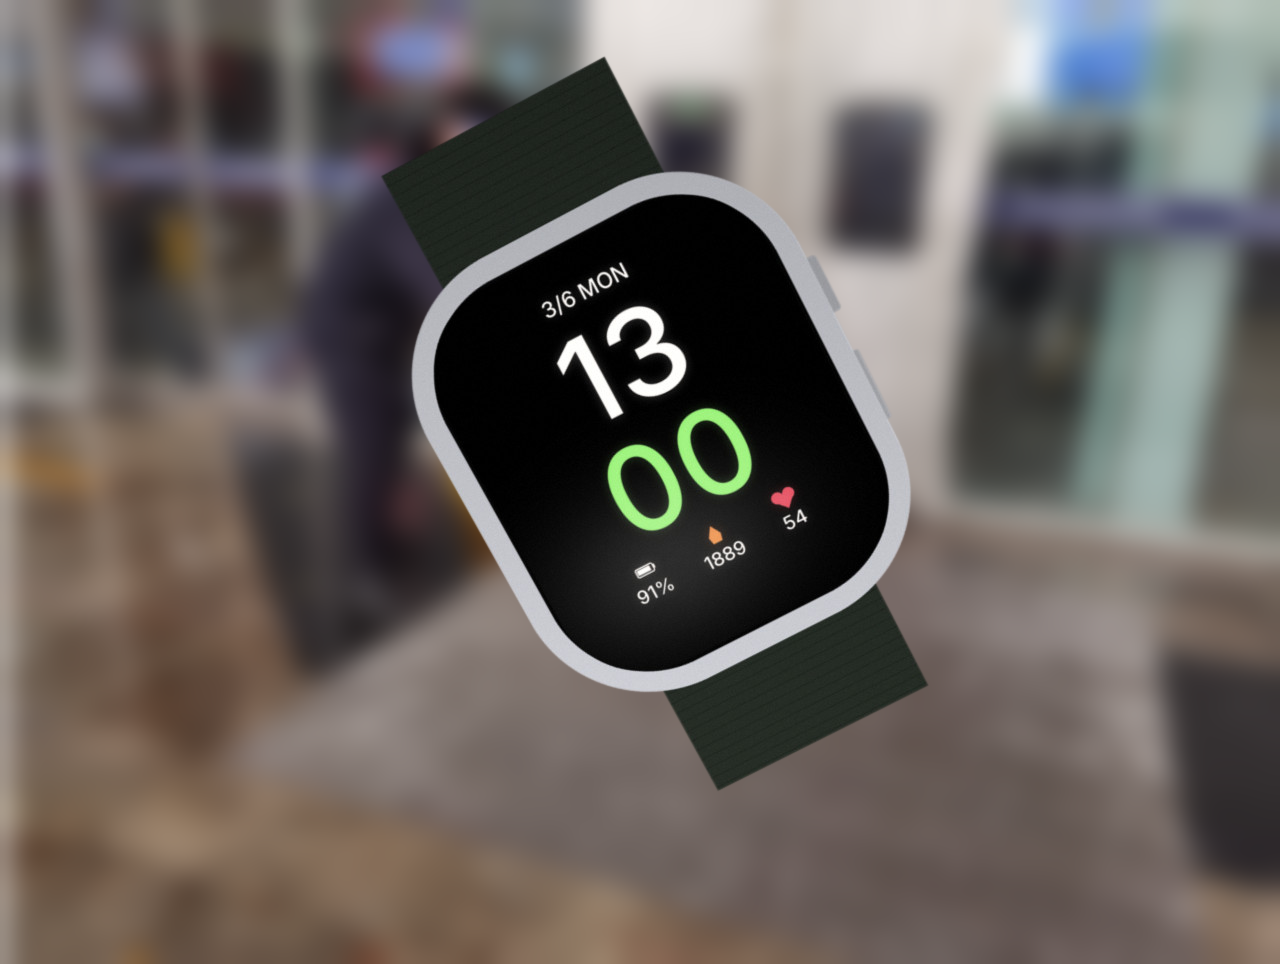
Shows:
13,00
